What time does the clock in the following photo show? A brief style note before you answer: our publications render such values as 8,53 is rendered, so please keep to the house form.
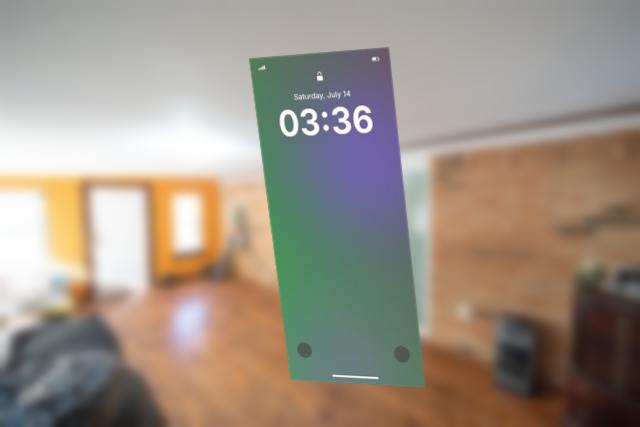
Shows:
3,36
